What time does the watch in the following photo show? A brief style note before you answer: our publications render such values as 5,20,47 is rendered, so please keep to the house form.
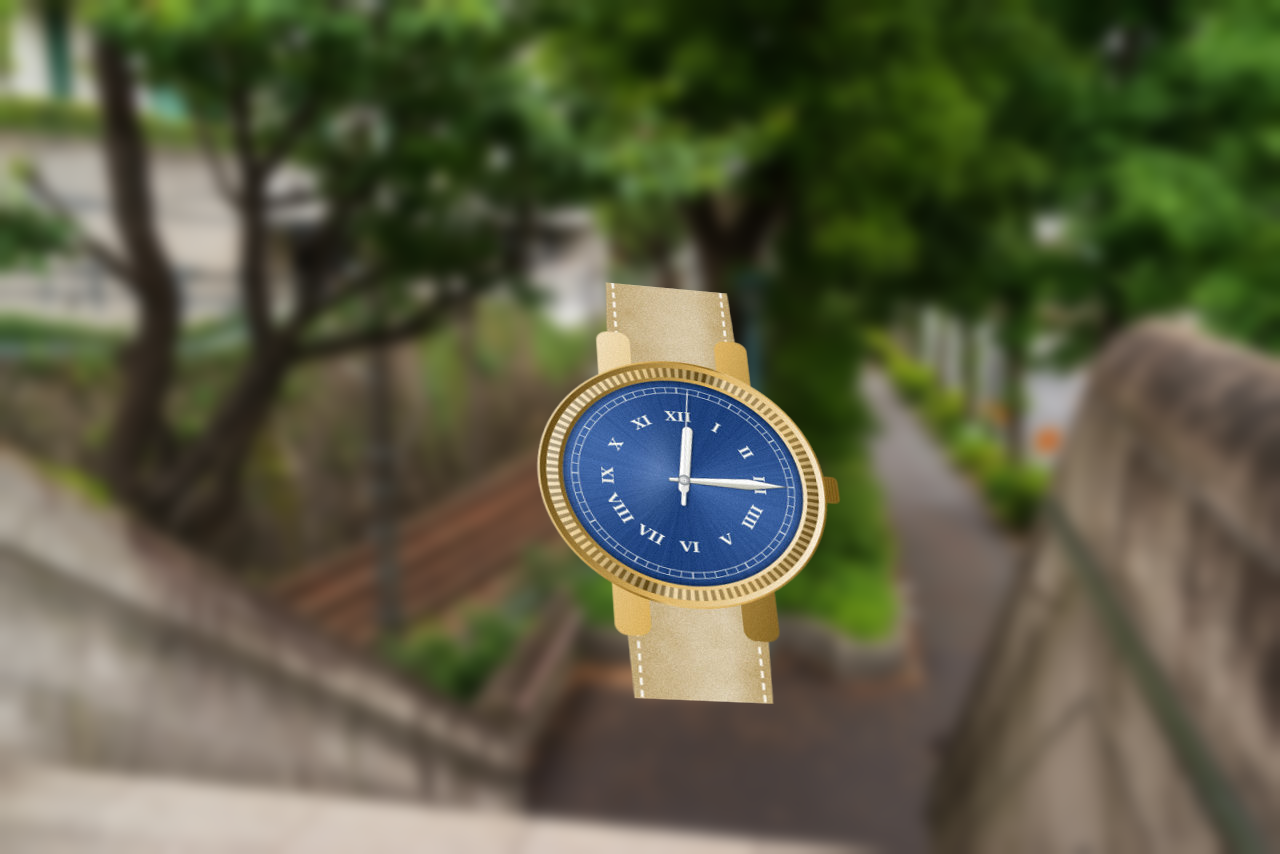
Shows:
12,15,01
